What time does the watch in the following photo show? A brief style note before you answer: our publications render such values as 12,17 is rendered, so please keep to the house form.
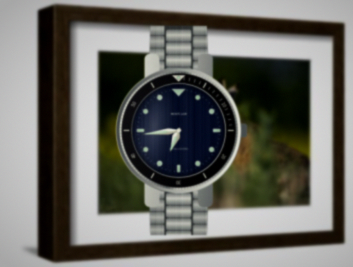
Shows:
6,44
